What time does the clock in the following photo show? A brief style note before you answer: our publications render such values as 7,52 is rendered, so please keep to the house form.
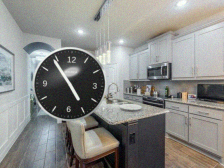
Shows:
4,54
